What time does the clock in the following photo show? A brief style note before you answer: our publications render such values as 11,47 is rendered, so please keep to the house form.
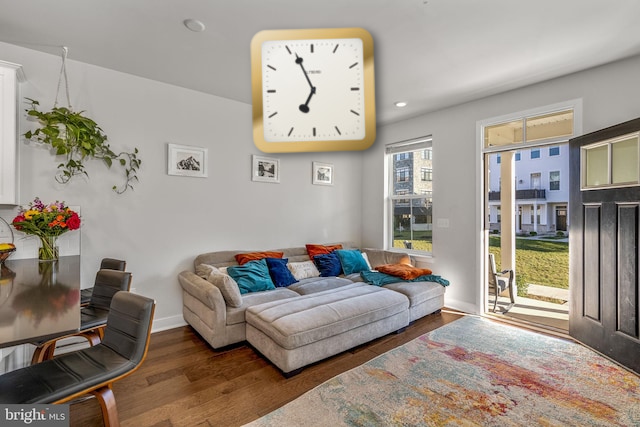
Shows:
6,56
